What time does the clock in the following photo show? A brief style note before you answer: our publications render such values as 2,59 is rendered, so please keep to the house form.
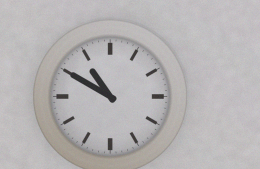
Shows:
10,50
